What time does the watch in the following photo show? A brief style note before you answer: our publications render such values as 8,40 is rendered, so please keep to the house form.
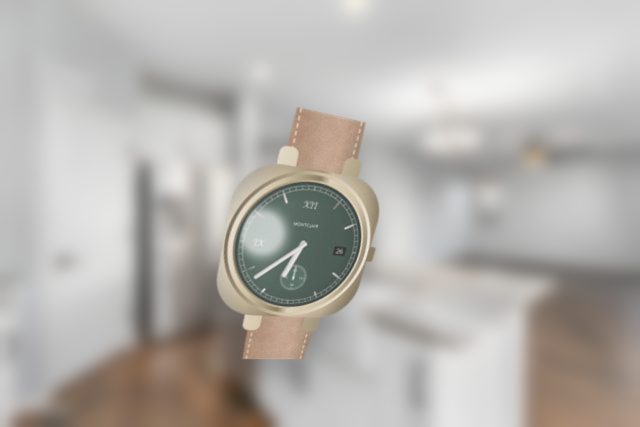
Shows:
6,38
